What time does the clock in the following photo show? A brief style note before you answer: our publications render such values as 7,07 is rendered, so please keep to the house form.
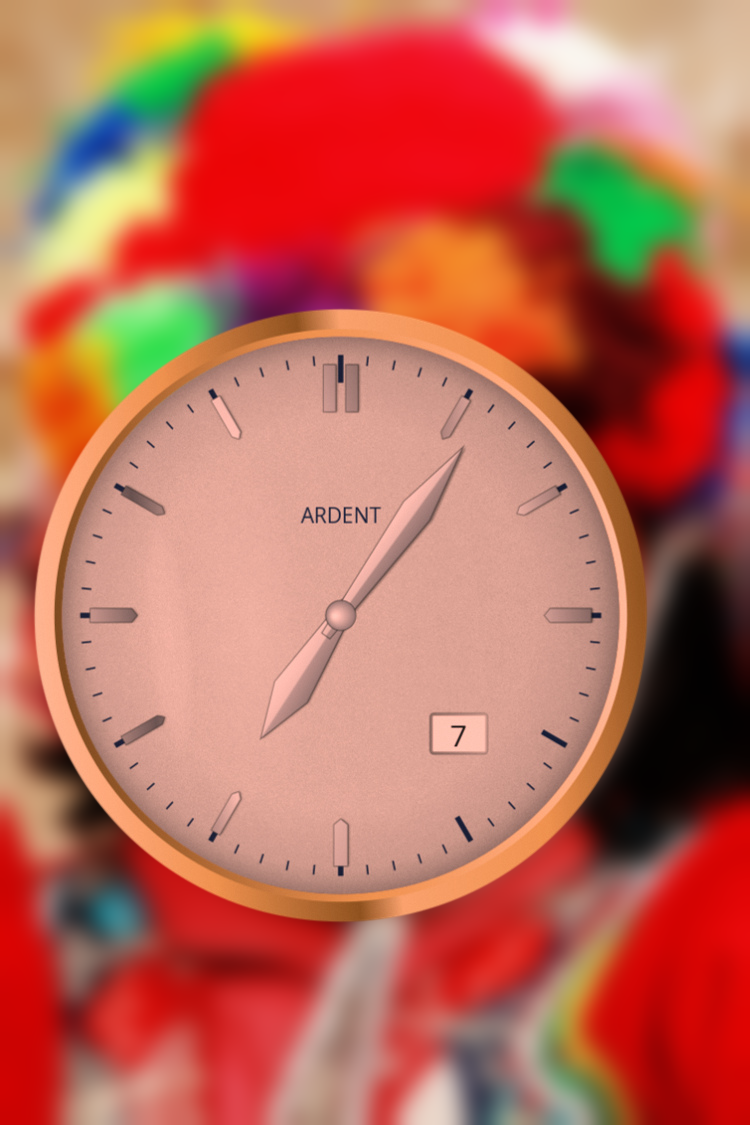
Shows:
7,06
